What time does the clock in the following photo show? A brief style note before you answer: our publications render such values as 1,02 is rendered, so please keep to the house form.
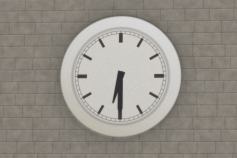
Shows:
6,30
